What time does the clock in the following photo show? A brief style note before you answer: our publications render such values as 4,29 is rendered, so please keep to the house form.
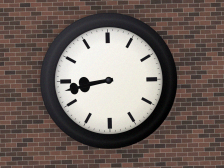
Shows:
8,43
